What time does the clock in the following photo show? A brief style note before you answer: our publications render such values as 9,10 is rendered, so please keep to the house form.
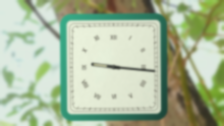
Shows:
9,16
